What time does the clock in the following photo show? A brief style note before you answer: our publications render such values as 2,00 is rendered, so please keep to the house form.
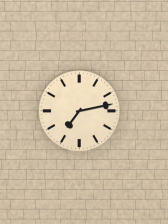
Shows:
7,13
